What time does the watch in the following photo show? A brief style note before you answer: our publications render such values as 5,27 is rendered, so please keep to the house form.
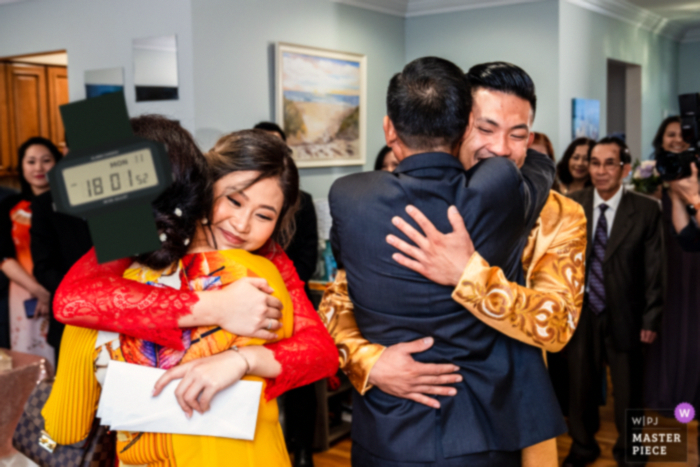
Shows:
18,01
